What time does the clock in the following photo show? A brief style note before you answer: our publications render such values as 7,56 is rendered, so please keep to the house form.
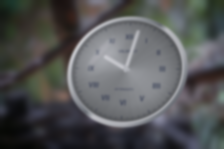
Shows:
10,02
